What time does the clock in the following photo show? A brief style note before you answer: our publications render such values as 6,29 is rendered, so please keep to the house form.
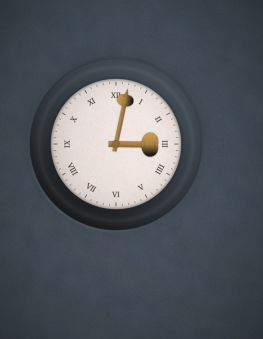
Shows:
3,02
